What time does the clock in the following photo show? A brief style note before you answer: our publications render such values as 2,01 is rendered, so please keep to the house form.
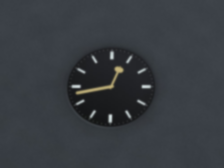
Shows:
12,43
